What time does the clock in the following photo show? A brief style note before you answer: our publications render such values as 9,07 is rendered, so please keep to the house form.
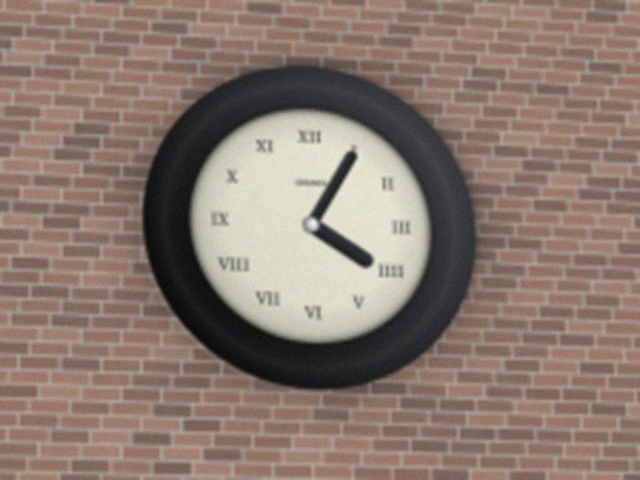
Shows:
4,05
